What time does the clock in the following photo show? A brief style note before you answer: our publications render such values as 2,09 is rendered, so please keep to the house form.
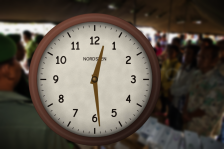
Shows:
12,29
